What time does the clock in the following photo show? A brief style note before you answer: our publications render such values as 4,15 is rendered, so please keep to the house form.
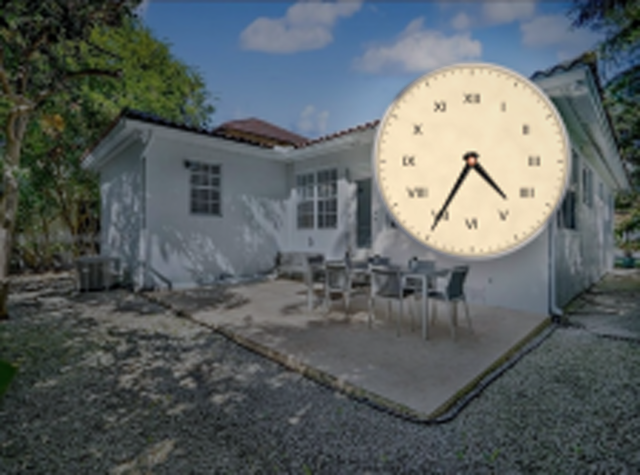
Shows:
4,35
